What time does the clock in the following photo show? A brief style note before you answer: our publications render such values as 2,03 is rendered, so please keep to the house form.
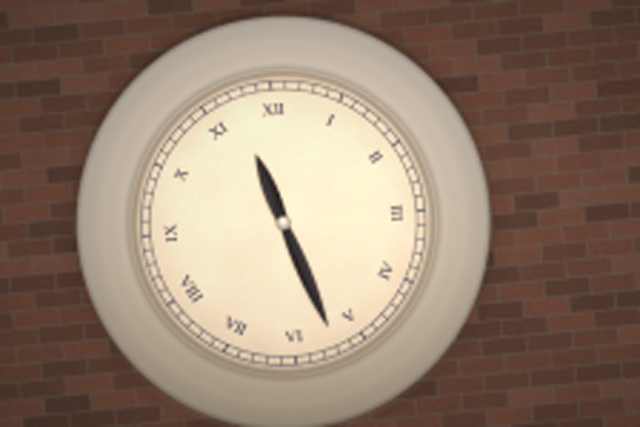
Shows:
11,27
